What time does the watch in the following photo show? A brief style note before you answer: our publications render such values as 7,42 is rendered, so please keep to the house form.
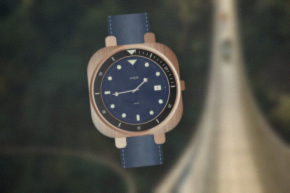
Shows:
1,44
